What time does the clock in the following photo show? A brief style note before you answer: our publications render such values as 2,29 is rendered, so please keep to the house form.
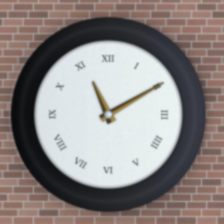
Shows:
11,10
